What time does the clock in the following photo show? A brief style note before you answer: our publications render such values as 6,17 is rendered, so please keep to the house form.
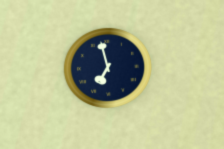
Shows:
6,58
